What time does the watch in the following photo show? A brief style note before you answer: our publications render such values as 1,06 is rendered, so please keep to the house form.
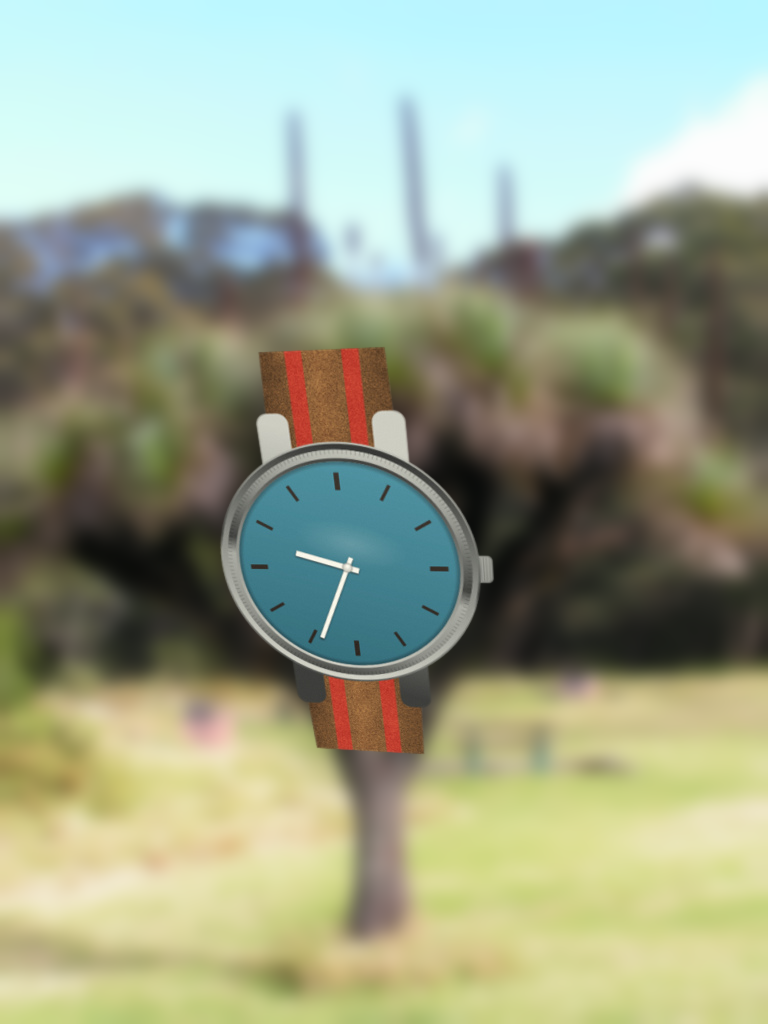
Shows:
9,34
